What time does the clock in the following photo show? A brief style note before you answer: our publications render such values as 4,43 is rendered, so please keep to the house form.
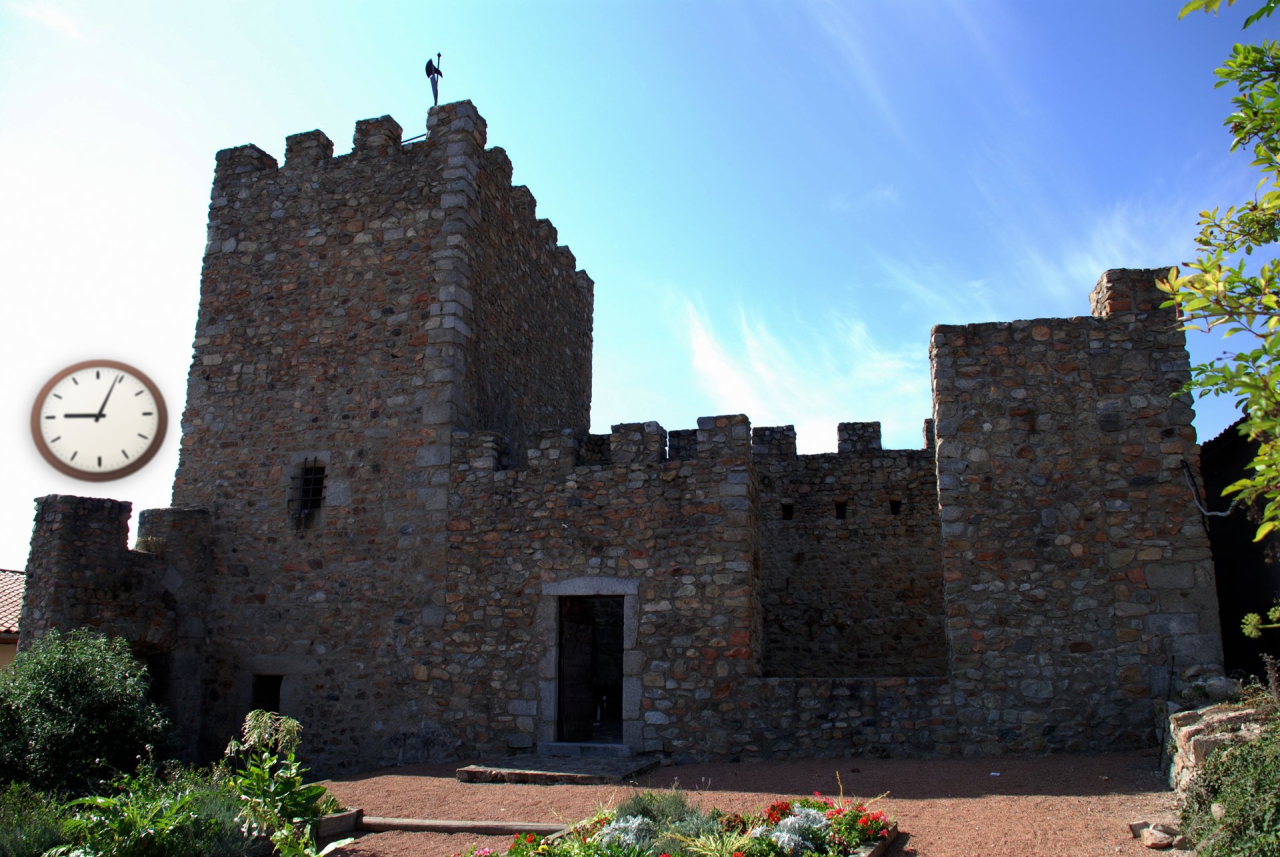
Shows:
9,04
